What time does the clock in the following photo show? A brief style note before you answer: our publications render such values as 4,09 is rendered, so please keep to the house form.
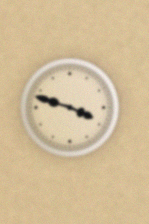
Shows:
3,48
